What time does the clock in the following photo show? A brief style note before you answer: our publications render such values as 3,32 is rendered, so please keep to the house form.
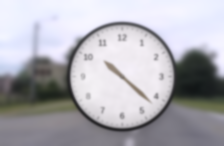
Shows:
10,22
